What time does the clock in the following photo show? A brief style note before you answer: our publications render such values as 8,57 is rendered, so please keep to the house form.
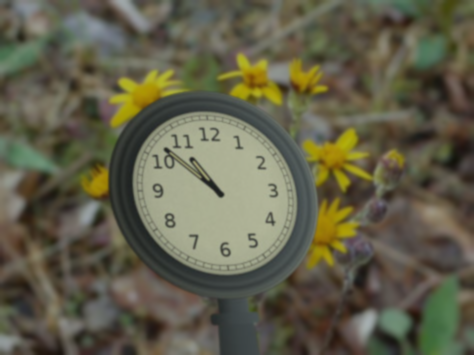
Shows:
10,52
